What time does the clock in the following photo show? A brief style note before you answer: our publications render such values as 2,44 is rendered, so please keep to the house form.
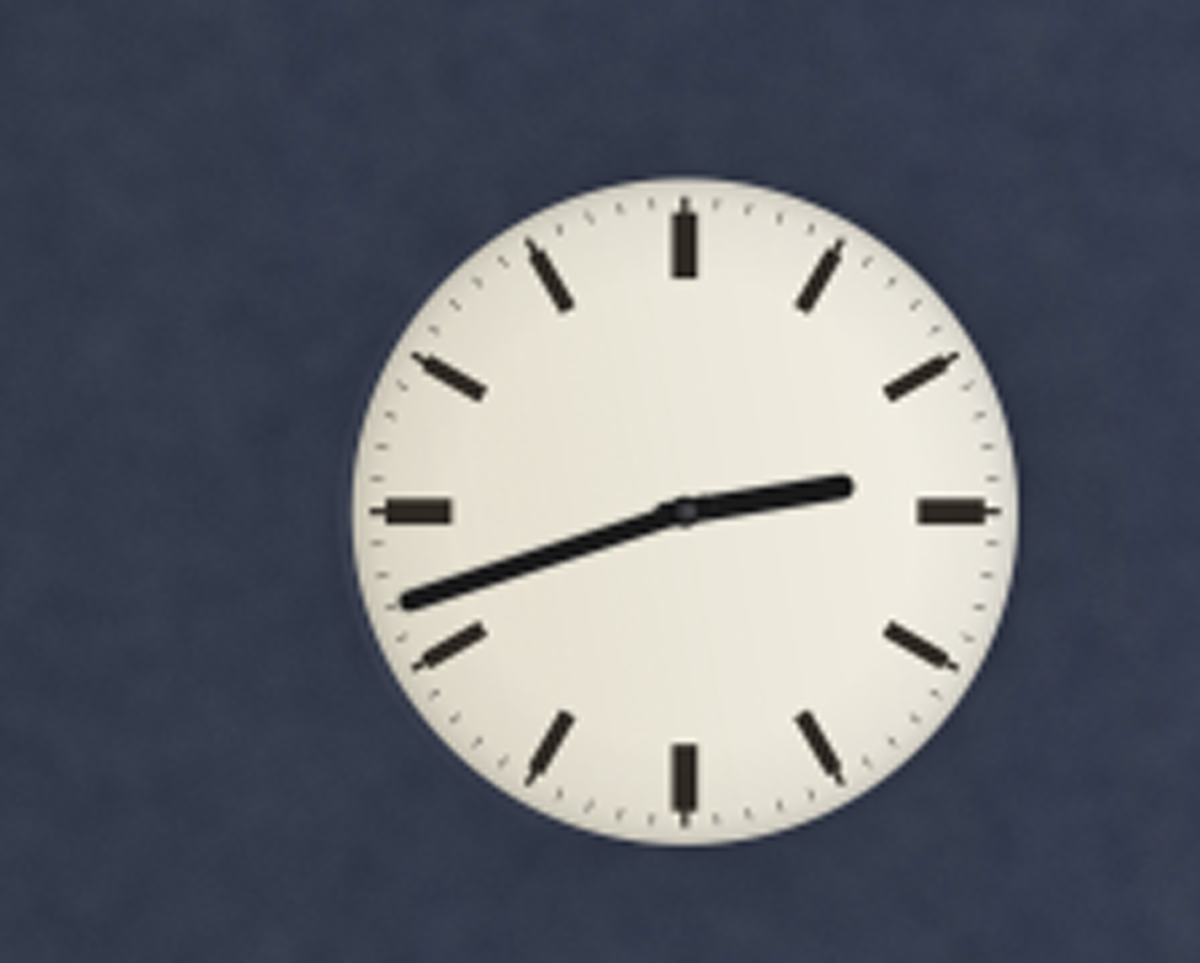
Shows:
2,42
